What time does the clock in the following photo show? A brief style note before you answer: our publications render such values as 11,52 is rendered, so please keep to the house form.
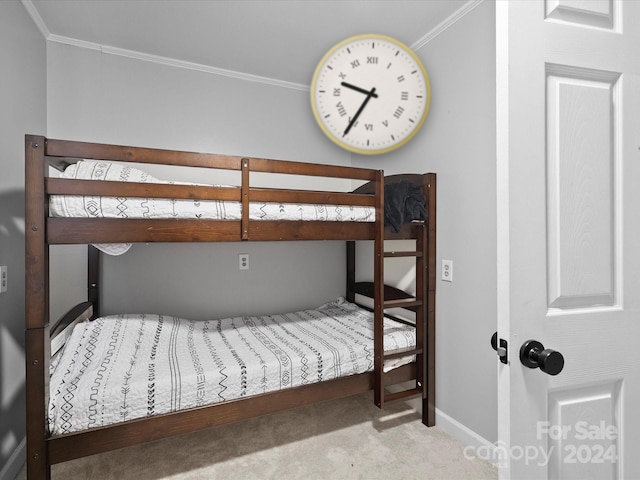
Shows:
9,35
